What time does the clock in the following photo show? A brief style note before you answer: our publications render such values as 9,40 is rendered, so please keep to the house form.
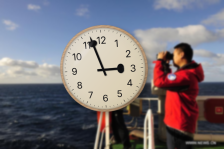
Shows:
2,57
